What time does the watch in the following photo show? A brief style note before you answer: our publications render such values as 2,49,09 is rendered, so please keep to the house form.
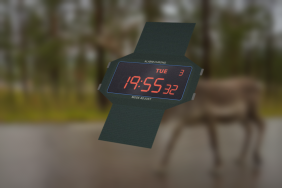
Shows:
19,55,32
